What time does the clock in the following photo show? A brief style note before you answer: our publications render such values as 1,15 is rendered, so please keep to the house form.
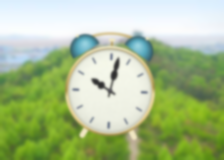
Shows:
10,02
